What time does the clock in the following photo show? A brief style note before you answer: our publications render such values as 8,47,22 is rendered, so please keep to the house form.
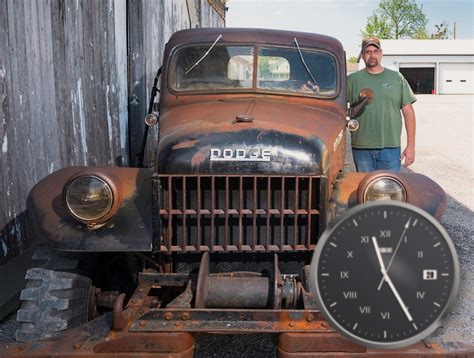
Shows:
11,25,04
